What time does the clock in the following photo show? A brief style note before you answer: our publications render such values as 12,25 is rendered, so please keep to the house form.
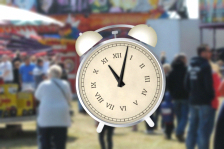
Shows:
11,03
